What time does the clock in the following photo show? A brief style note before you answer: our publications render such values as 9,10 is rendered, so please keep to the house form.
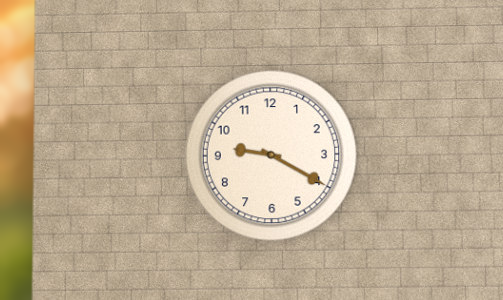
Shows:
9,20
